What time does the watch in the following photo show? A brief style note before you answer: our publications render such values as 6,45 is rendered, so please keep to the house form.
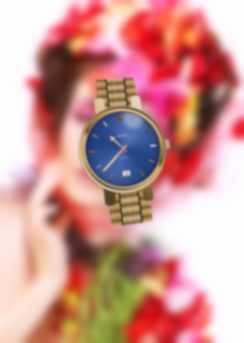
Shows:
10,38
